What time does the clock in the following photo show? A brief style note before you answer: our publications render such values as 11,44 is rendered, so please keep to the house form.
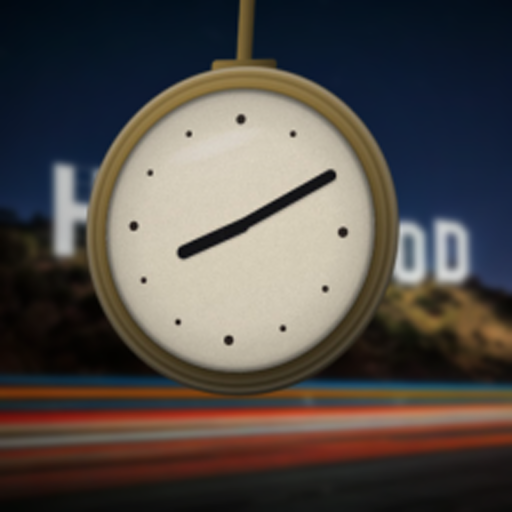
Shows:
8,10
